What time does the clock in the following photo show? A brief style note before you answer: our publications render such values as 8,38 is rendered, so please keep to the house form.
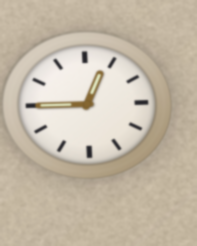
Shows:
12,45
